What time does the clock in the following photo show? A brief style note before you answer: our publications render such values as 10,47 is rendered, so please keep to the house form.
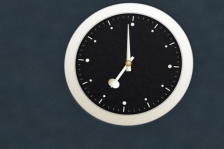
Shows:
6,59
